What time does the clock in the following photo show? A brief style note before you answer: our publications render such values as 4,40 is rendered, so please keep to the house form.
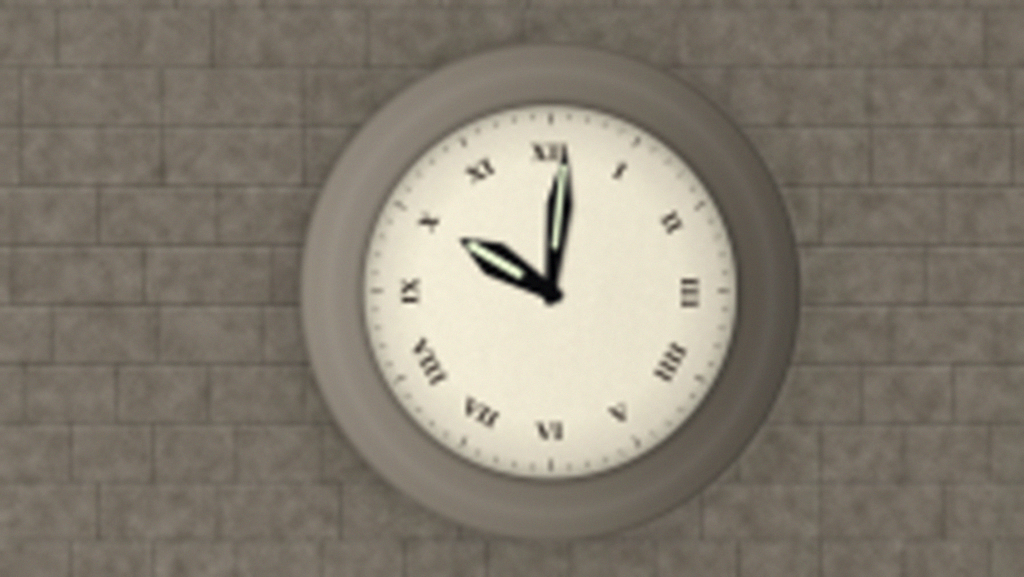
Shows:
10,01
